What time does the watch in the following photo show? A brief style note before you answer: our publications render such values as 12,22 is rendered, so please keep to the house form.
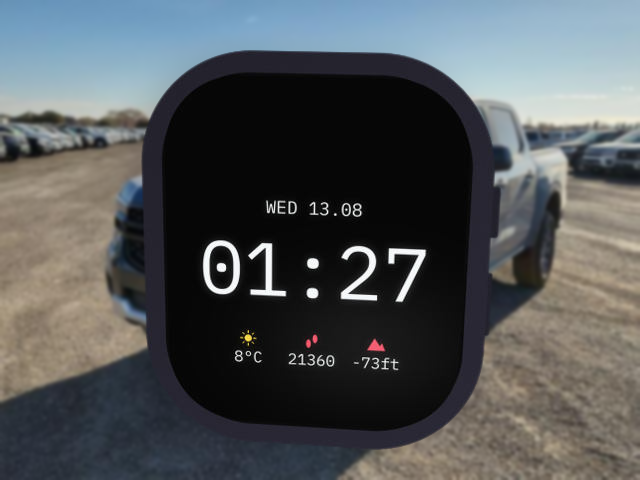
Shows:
1,27
